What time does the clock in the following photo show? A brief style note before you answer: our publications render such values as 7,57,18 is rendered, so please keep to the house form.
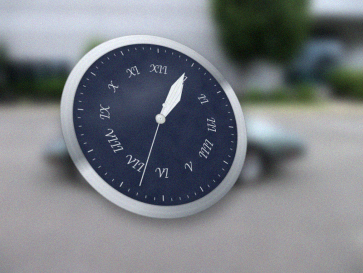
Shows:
1,04,33
